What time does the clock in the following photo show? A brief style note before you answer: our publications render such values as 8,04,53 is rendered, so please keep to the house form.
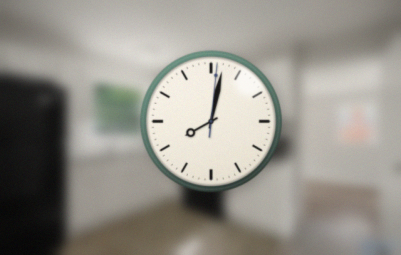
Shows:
8,02,01
